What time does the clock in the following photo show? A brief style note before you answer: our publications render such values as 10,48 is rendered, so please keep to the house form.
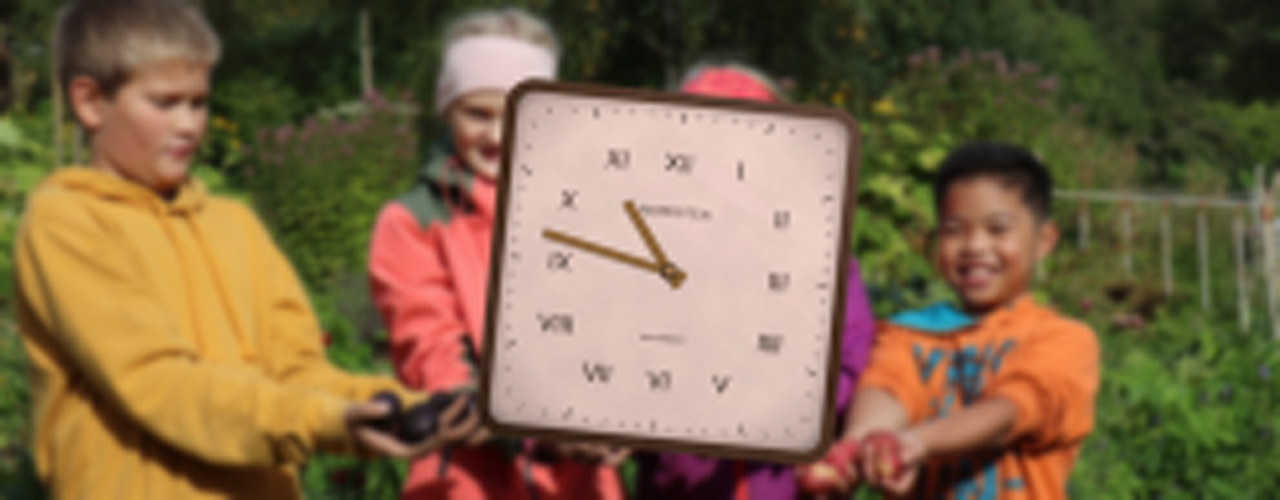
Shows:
10,47
